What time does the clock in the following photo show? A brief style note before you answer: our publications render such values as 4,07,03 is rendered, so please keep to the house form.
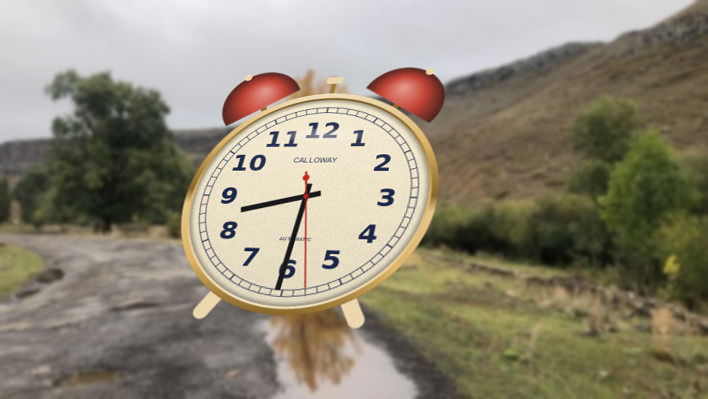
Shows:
8,30,28
